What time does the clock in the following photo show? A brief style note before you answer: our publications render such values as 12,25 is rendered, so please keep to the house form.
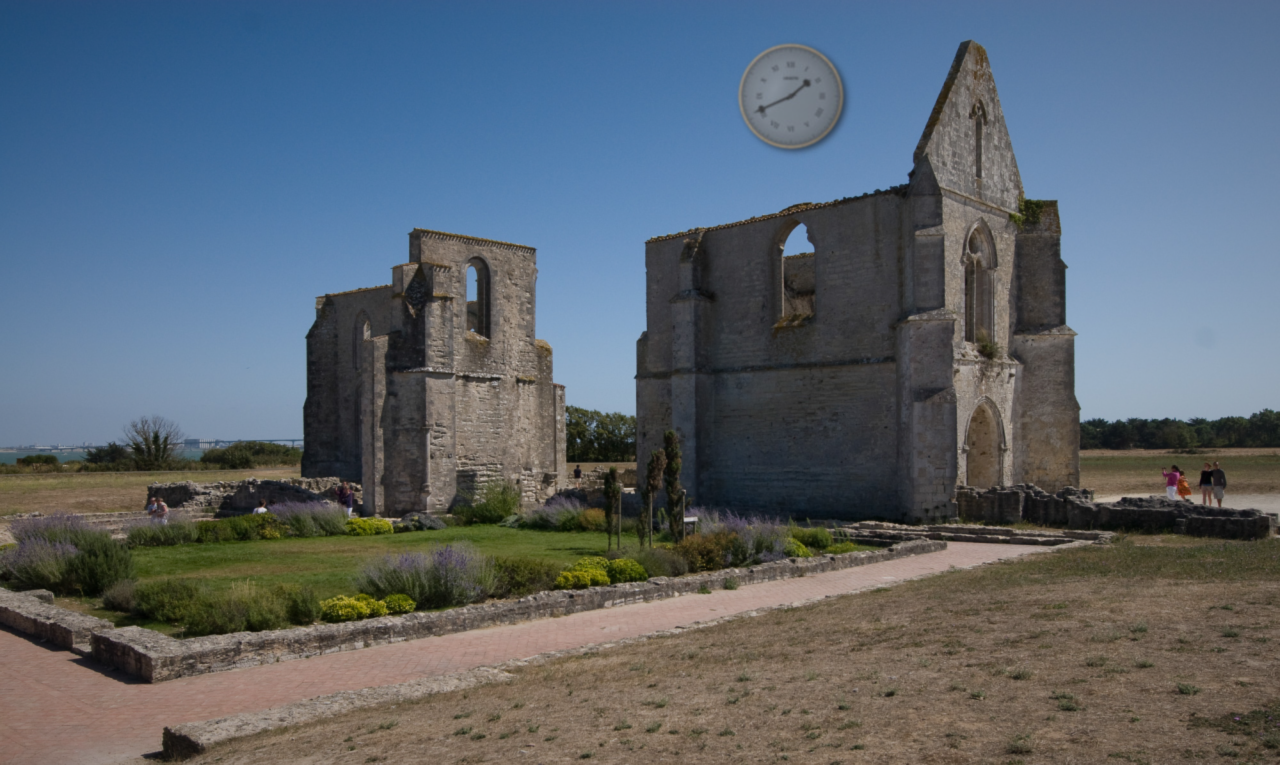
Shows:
1,41
